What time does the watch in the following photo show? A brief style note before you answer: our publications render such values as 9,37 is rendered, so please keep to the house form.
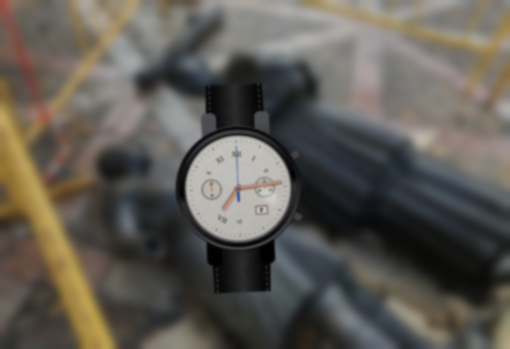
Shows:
7,14
